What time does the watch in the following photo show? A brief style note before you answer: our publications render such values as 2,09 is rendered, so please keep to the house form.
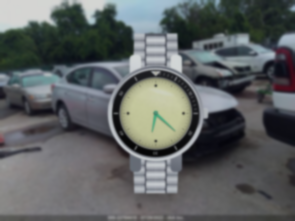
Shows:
6,22
